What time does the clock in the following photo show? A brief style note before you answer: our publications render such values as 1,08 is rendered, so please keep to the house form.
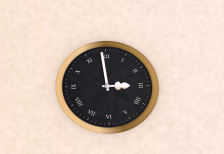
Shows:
2,59
